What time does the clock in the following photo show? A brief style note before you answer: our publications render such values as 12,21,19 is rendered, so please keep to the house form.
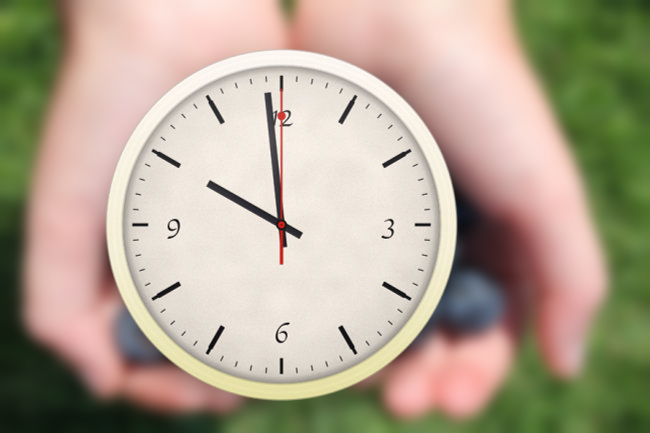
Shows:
9,59,00
